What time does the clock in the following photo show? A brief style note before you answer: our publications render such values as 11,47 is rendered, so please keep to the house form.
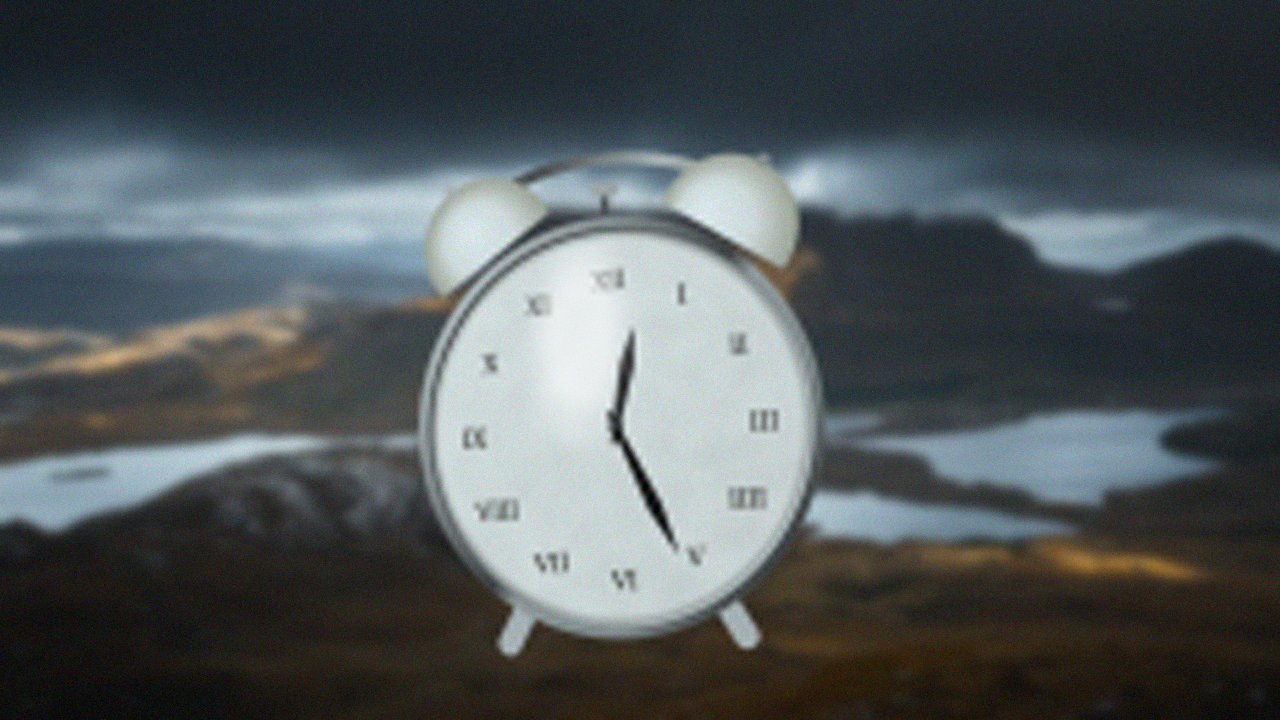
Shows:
12,26
